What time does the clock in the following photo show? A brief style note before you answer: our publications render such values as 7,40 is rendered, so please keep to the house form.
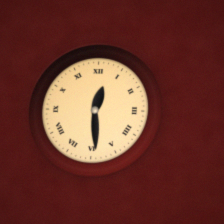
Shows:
12,29
